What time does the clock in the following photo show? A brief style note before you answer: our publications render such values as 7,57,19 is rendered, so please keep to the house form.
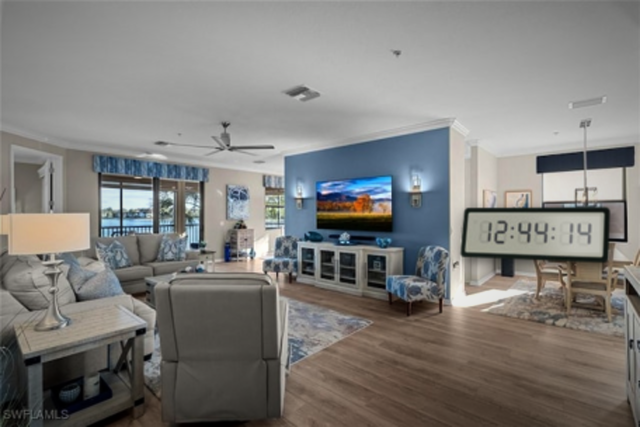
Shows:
12,44,14
